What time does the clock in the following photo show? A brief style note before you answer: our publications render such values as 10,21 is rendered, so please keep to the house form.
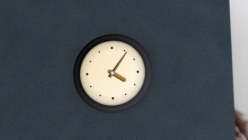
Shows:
4,06
